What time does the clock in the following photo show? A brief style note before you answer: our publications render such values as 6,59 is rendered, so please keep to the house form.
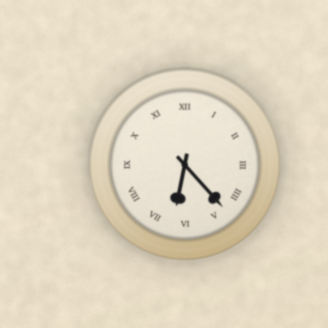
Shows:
6,23
